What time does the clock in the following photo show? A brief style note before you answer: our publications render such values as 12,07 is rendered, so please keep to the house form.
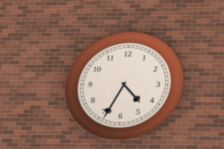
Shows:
4,34
